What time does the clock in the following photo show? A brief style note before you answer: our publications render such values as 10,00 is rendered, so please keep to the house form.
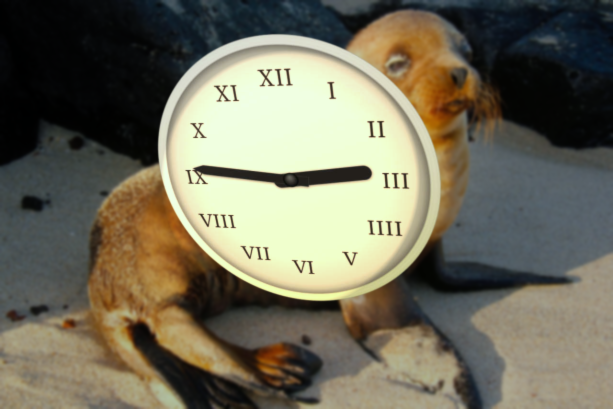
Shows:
2,46
